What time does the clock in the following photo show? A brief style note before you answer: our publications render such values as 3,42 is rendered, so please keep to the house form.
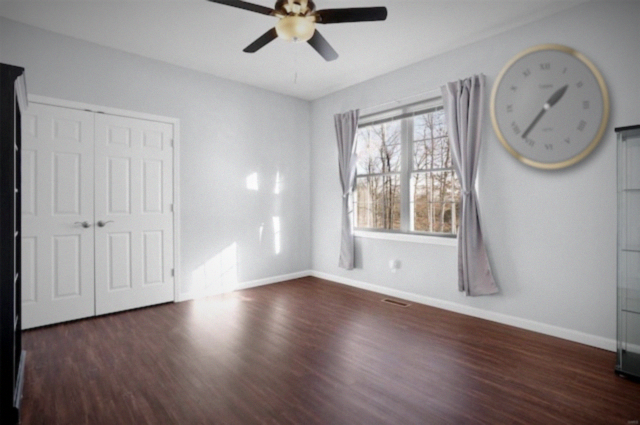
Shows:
1,37
